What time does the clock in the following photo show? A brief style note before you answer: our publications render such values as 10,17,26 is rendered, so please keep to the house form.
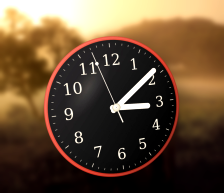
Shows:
3,08,57
